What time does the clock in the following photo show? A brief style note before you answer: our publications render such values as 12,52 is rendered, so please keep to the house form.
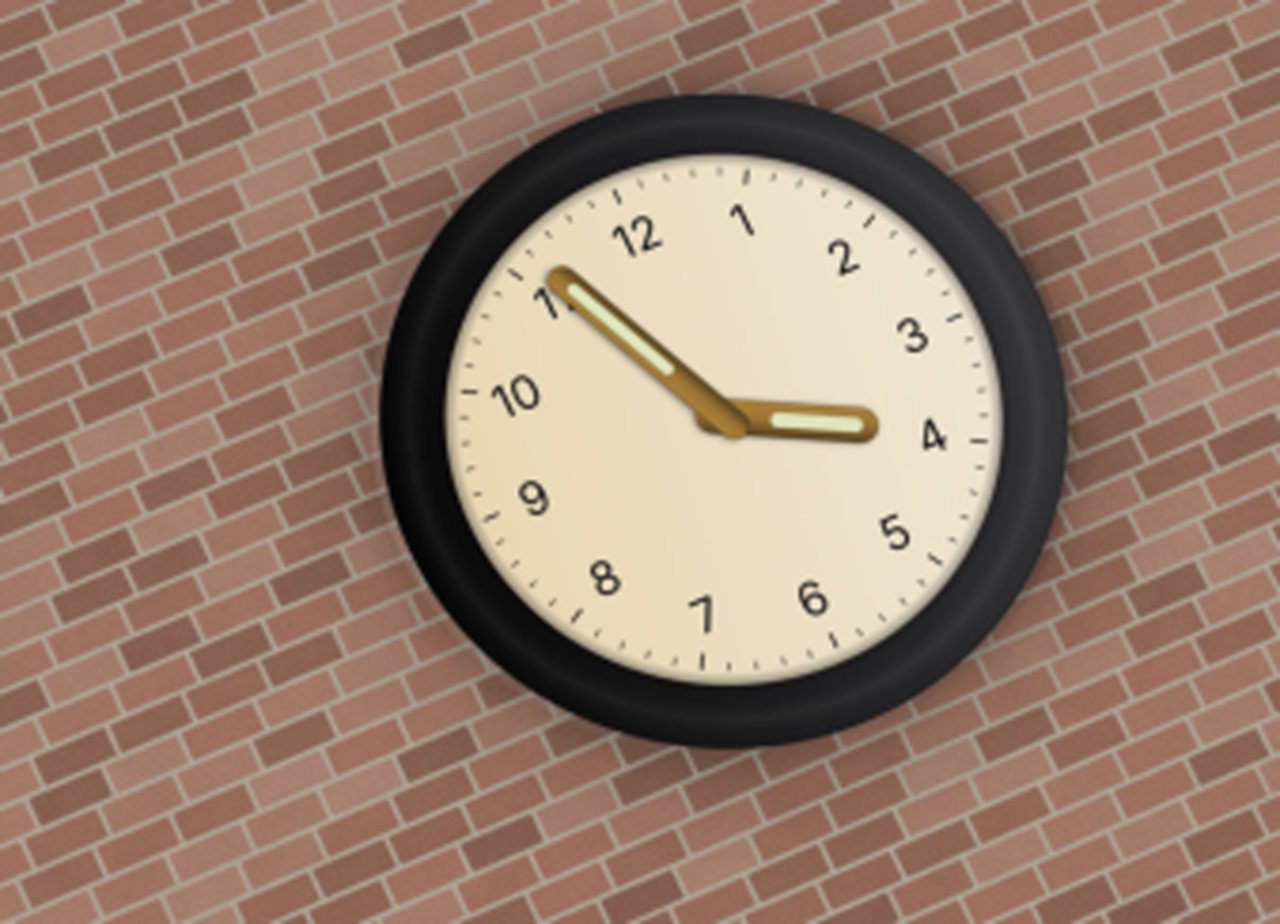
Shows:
3,56
